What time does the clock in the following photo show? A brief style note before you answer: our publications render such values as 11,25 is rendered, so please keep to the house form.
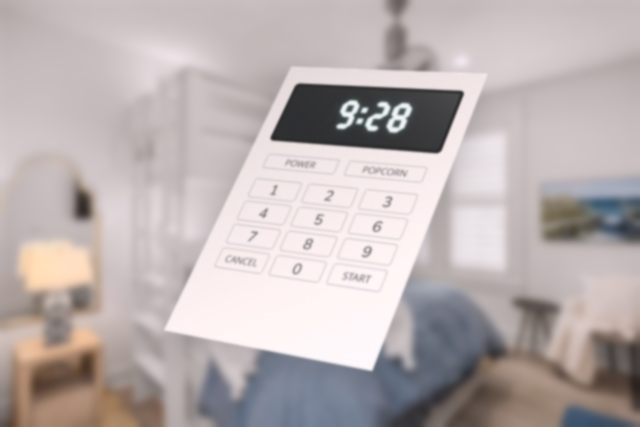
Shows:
9,28
